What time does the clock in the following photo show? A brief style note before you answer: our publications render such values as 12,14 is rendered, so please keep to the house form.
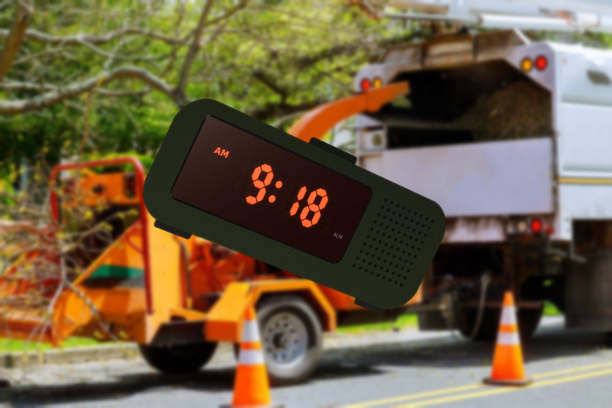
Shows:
9,18
